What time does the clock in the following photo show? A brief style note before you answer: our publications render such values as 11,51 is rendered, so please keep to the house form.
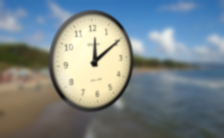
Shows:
12,10
